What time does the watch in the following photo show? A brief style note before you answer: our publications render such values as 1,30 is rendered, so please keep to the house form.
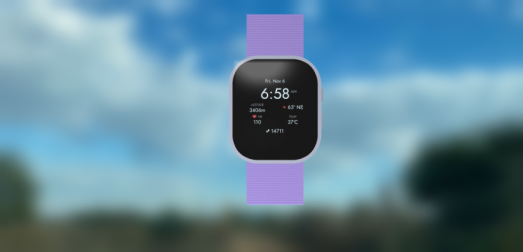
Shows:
6,58
